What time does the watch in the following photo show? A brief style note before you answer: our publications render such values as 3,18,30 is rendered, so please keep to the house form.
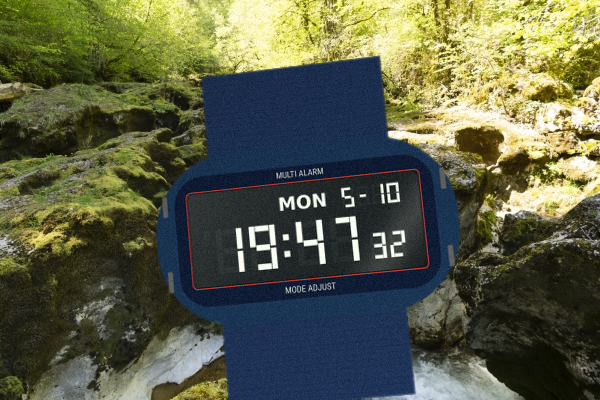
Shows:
19,47,32
